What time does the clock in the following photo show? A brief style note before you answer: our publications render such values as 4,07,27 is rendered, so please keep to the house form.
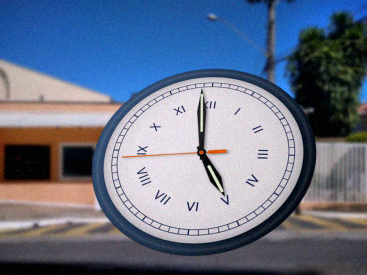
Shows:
4,58,44
